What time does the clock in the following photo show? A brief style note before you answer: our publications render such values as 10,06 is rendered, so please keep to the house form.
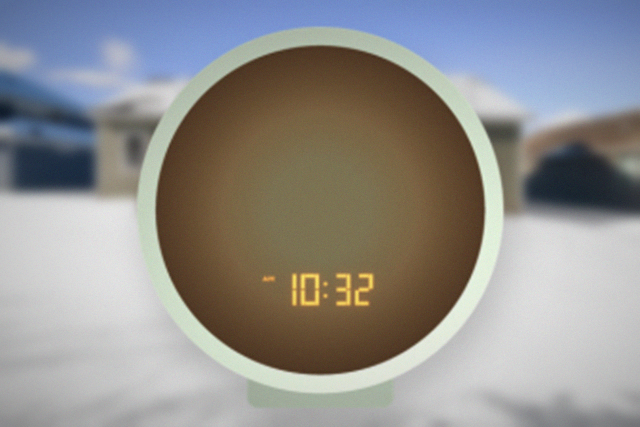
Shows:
10,32
